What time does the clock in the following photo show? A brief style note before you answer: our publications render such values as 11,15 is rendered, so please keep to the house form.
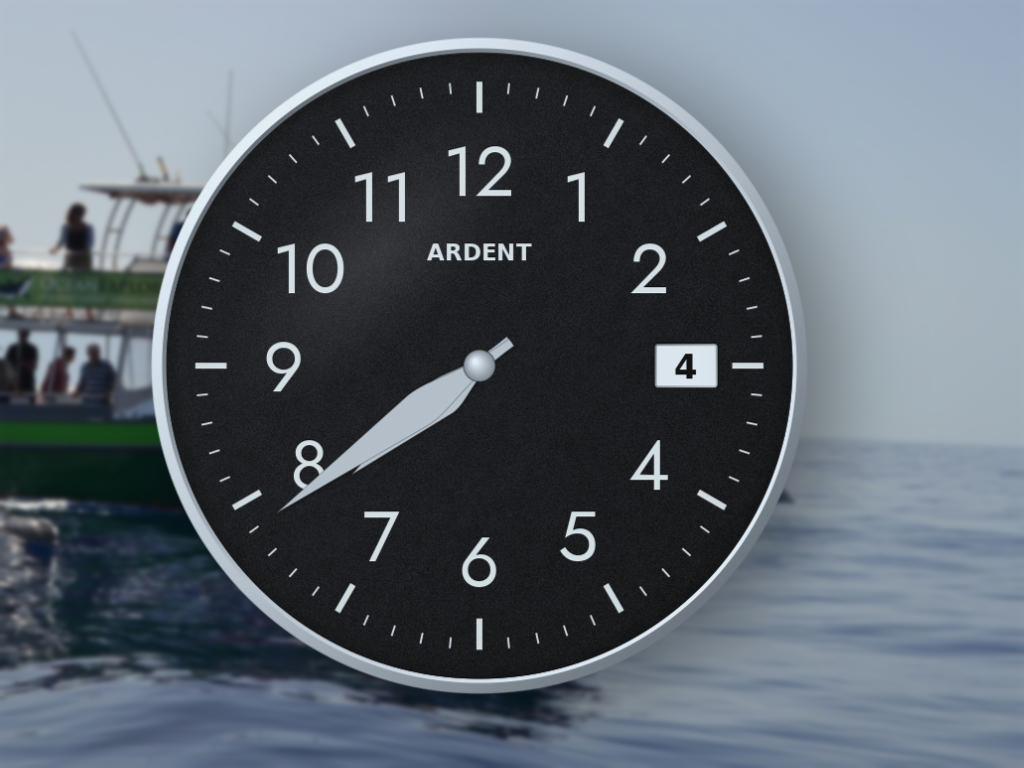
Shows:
7,39
